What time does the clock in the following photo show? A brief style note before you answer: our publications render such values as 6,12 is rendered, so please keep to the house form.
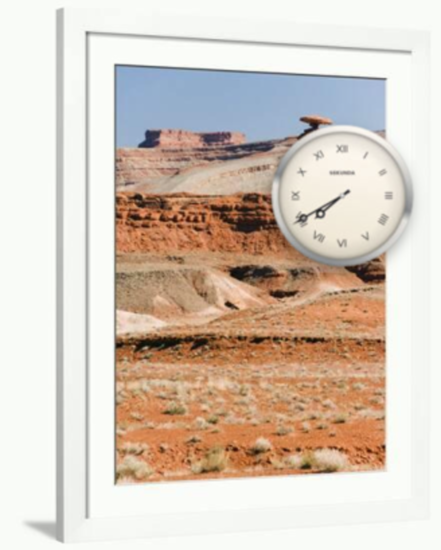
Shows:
7,40
